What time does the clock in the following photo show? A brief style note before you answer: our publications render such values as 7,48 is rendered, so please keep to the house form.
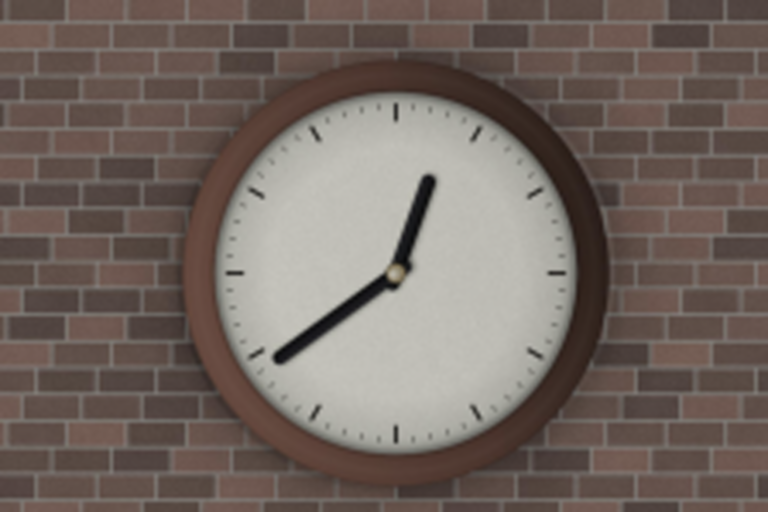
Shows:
12,39
